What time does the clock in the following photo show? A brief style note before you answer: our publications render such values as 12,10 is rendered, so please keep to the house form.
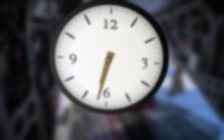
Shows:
6,32
